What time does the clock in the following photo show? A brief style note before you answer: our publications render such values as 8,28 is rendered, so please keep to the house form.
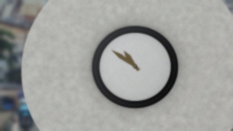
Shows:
10,51
